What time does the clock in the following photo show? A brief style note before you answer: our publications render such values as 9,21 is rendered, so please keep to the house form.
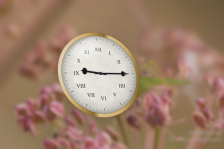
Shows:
9,15
